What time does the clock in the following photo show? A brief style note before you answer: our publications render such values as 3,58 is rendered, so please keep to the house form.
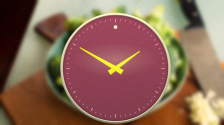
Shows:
1,50
